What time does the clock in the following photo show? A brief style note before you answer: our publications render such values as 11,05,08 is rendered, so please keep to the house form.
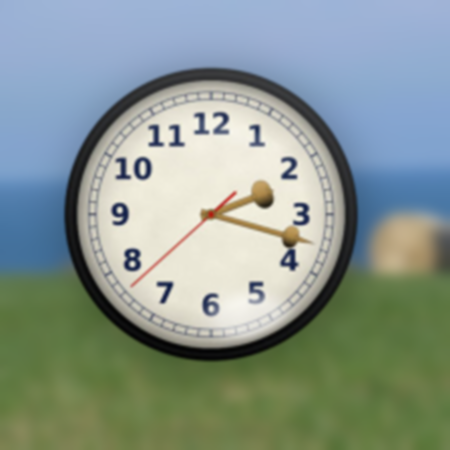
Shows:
2,17,38
